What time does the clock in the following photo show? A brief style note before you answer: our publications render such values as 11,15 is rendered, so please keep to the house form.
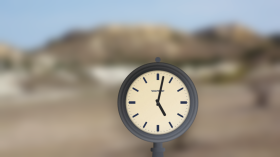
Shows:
5,02
